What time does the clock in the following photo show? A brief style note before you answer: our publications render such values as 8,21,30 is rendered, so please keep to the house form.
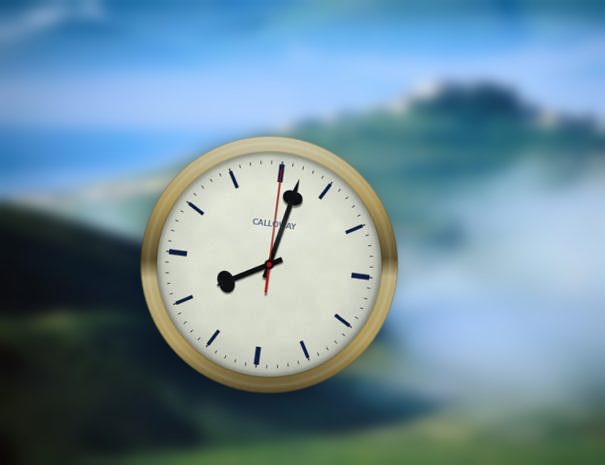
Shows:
8,02,00
